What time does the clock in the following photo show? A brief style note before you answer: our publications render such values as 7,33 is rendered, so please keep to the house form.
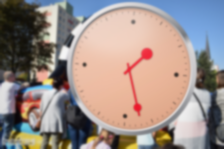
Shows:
1,27
